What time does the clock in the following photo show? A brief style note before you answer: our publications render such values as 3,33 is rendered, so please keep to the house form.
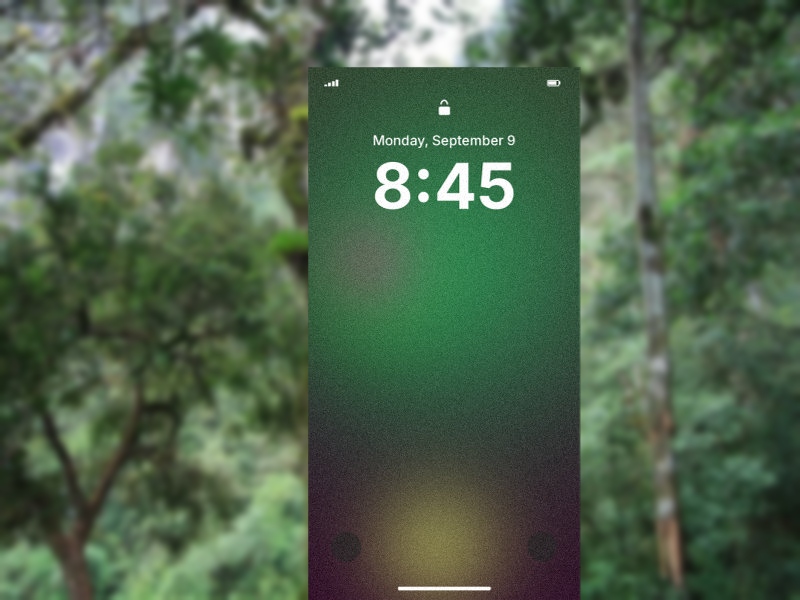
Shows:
8,45
